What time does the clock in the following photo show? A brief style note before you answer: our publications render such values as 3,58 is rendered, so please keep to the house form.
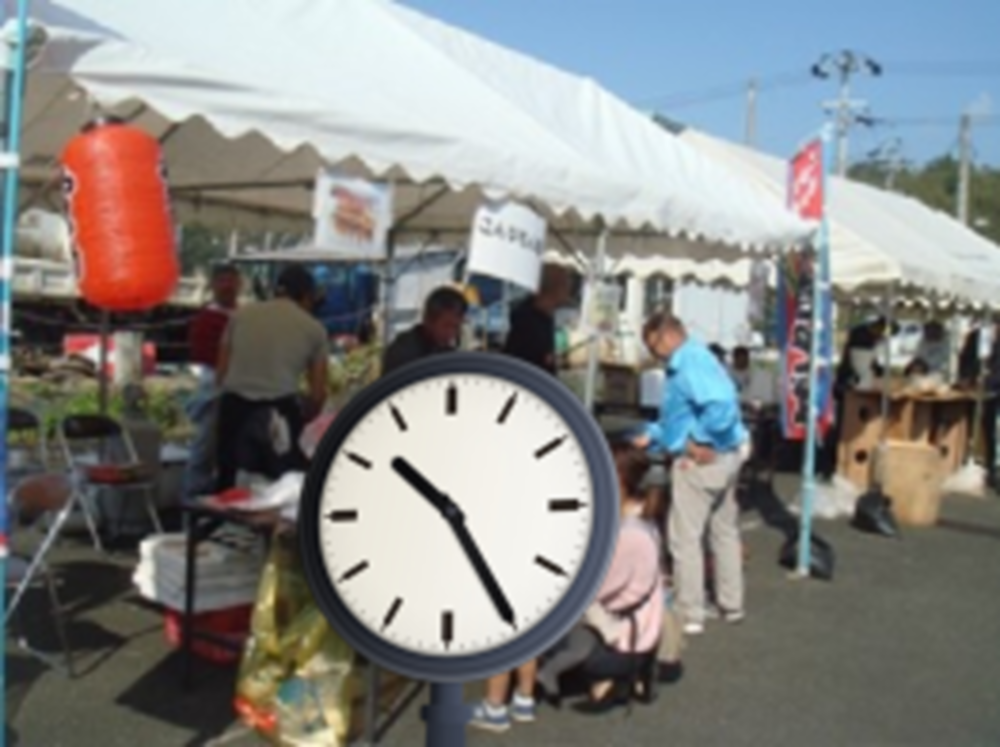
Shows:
10,25
